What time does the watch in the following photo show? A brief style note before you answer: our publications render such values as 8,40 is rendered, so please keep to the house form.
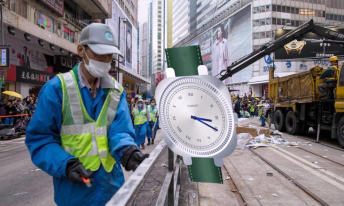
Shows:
3,20
